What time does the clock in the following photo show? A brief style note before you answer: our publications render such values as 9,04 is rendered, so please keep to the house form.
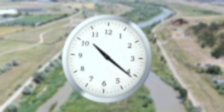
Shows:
10,21
